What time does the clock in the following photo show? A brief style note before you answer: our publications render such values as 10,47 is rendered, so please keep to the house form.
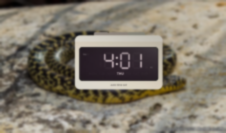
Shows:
4,01
